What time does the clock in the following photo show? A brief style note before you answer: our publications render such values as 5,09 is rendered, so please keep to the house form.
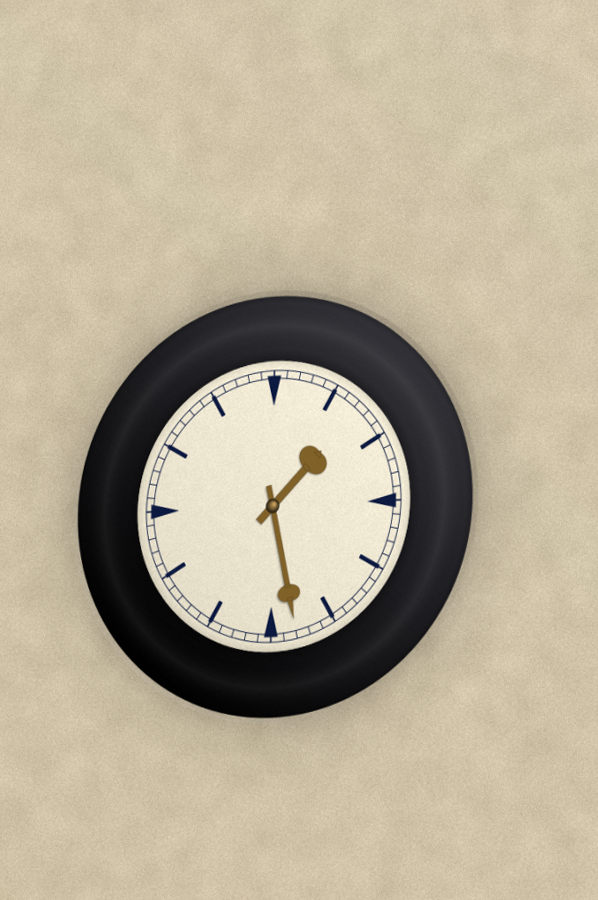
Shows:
1,28
